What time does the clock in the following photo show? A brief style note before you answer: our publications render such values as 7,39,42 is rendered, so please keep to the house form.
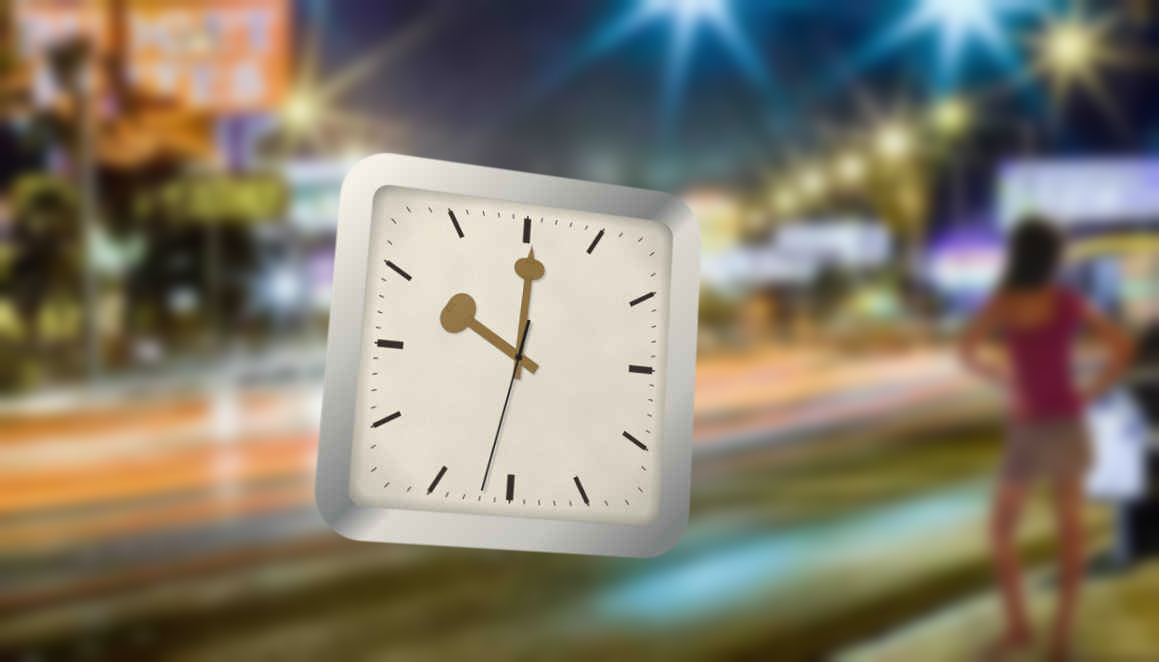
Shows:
10,00,32
